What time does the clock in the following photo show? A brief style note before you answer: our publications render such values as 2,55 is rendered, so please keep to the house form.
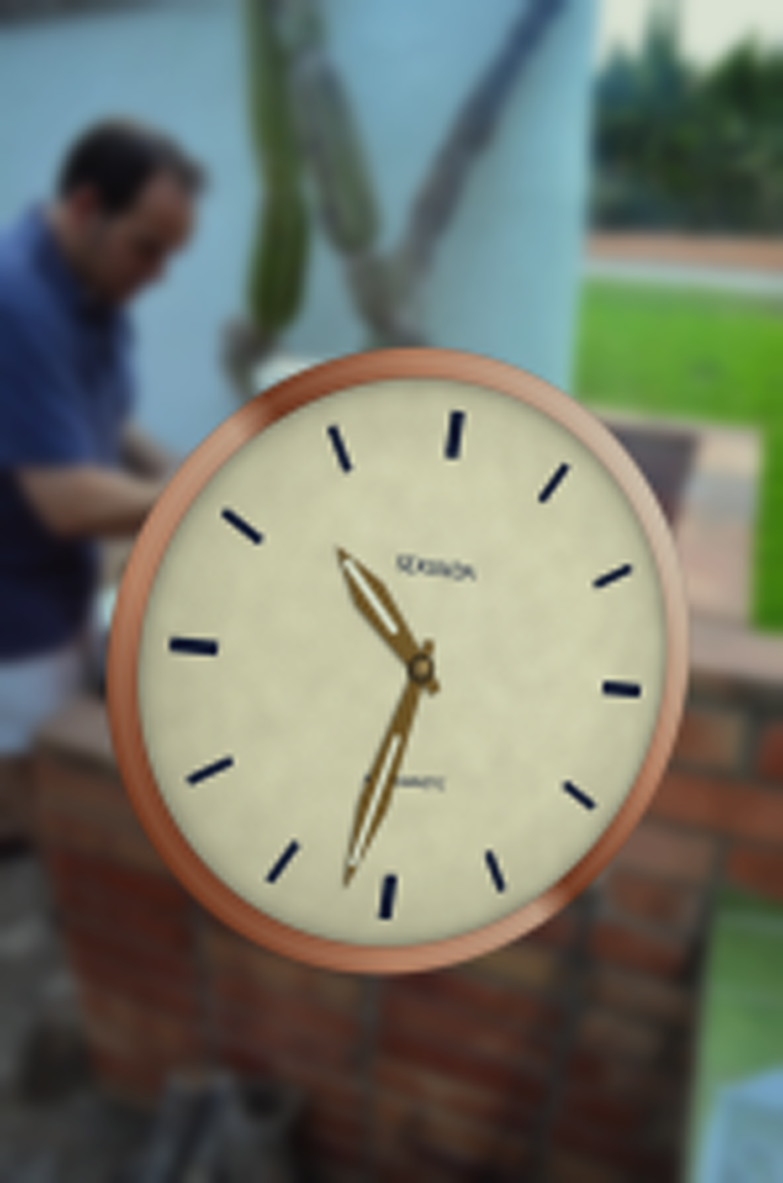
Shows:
10,32
